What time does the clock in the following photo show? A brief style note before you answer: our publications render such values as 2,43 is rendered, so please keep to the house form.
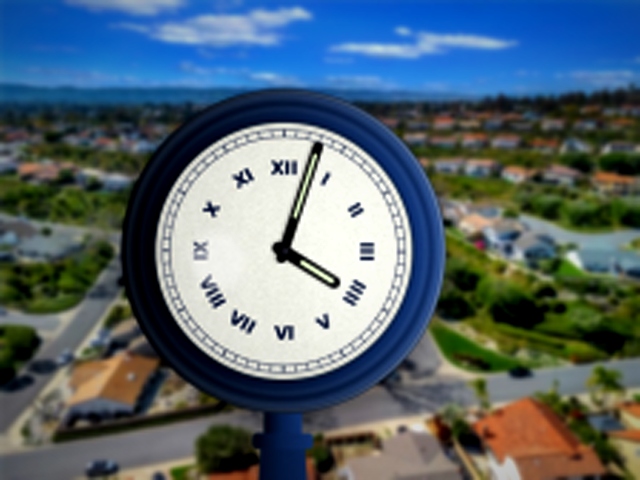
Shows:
4,03
